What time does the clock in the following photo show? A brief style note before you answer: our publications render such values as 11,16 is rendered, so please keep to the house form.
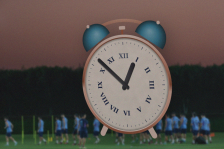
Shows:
12,52
